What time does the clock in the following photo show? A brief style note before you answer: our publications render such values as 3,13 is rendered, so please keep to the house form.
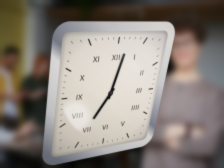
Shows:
7,02
